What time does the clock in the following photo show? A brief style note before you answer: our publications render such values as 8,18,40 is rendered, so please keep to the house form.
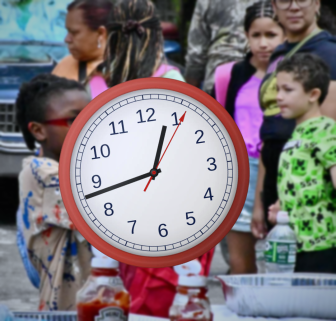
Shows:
12,43,06
